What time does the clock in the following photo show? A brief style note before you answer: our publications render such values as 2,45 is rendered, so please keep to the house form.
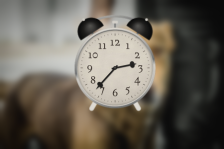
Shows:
2,37
